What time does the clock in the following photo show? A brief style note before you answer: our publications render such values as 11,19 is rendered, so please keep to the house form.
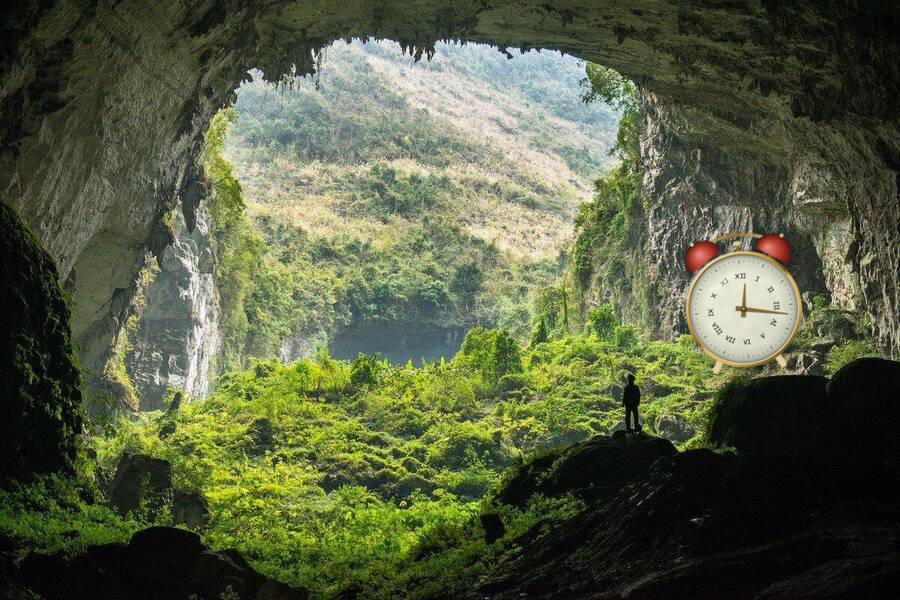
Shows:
12,17
